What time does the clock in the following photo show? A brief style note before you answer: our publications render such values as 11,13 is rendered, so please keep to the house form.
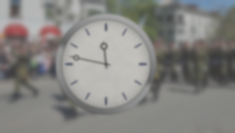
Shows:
11,47
